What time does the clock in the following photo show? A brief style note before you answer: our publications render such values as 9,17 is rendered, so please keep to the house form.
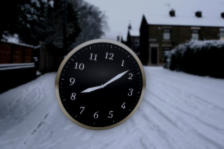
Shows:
8,08
